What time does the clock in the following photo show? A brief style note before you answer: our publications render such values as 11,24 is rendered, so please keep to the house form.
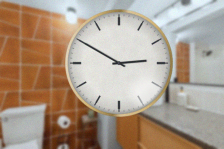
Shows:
2,50
